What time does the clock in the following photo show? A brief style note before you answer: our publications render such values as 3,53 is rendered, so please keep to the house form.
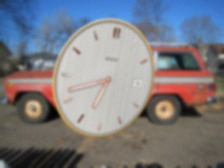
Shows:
6,42
